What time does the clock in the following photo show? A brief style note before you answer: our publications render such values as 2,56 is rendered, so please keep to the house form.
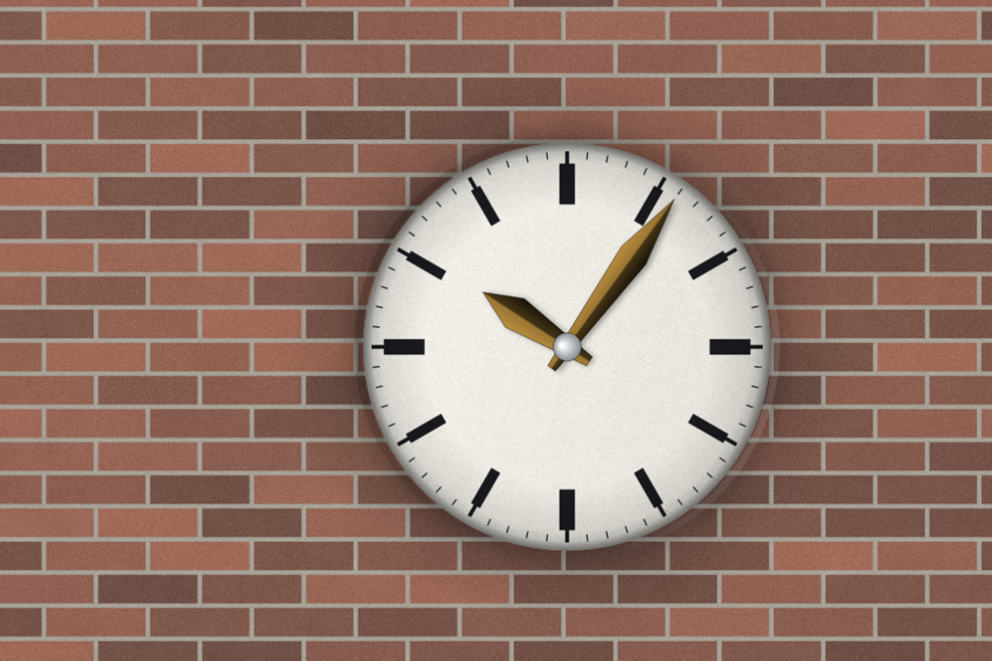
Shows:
10,06
